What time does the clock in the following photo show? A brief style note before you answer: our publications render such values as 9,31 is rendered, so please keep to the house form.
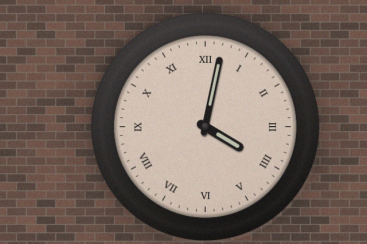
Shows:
4,02
